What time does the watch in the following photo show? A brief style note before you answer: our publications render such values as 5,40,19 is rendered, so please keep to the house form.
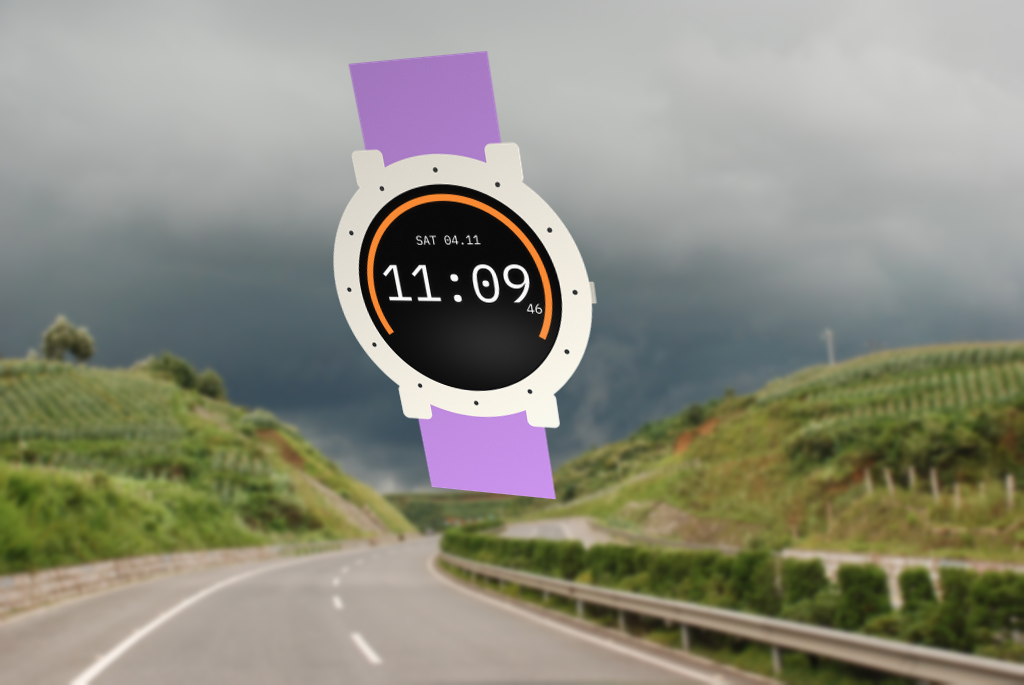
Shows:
11,09,46
